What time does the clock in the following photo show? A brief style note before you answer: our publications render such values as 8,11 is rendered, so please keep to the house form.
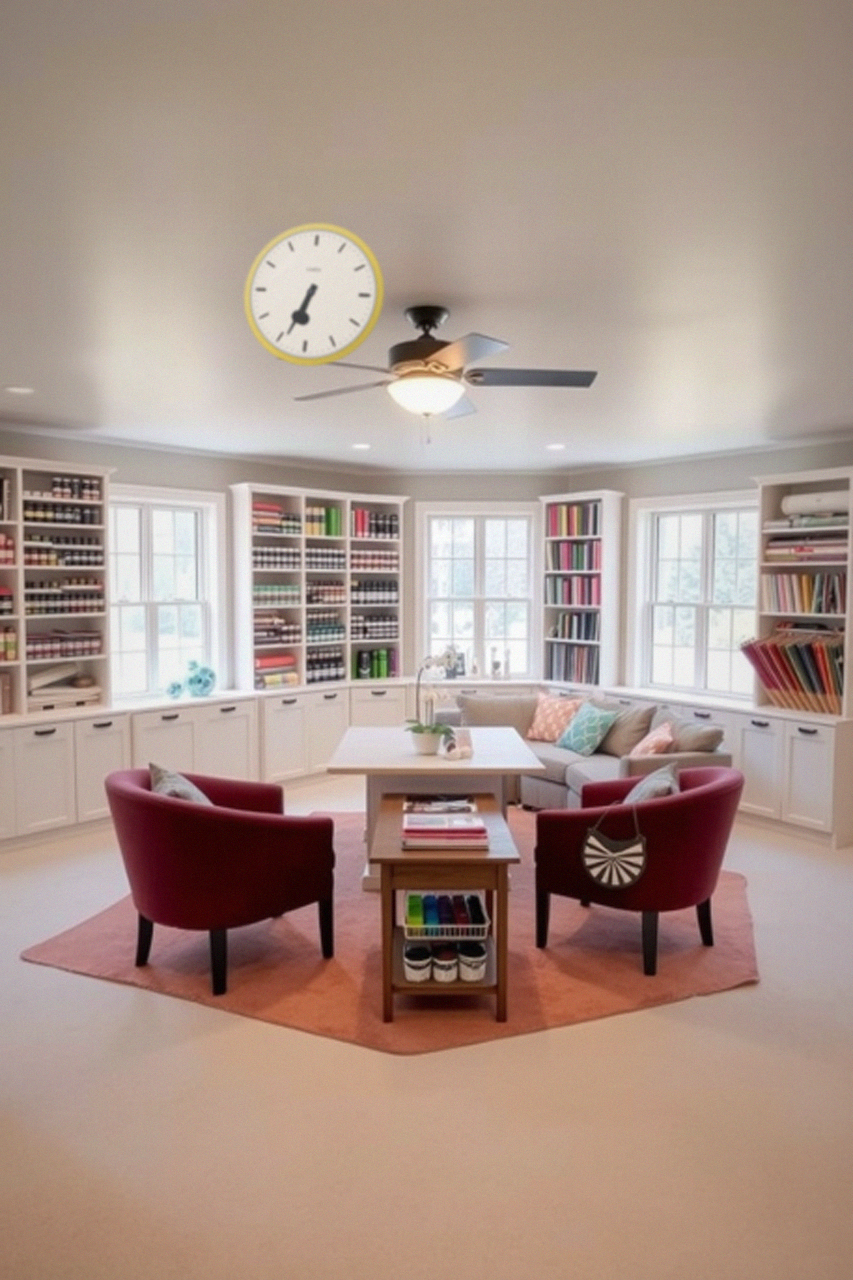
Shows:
6,34
